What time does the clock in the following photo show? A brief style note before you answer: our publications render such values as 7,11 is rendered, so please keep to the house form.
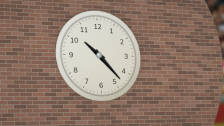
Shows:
10,23
